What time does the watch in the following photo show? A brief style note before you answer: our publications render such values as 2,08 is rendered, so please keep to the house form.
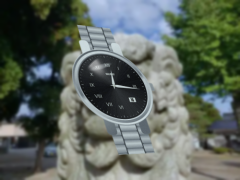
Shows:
12,16
